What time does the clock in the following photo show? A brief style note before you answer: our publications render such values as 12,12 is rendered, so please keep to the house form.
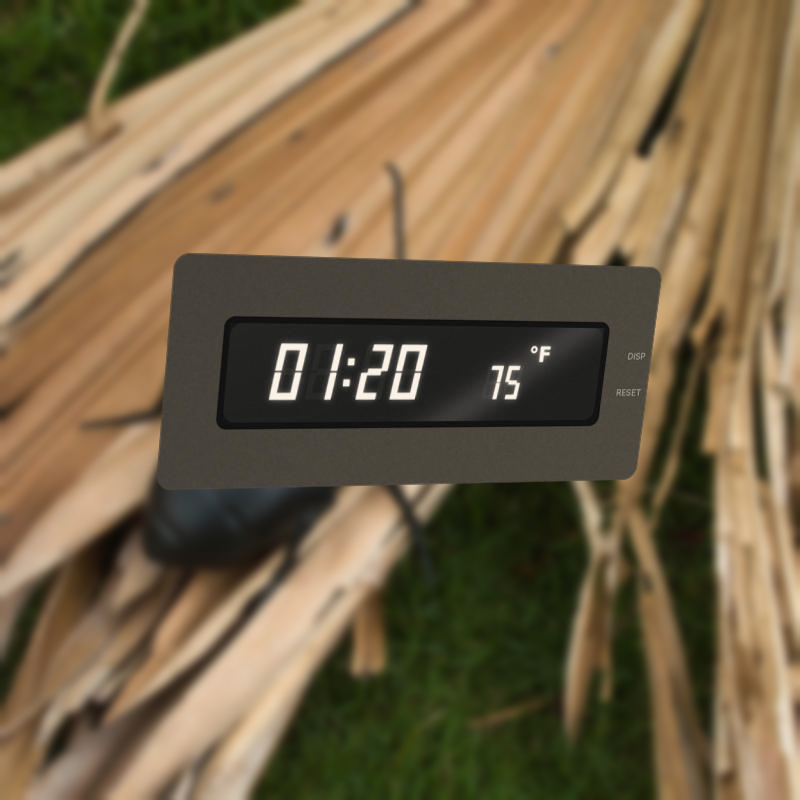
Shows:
1,20
